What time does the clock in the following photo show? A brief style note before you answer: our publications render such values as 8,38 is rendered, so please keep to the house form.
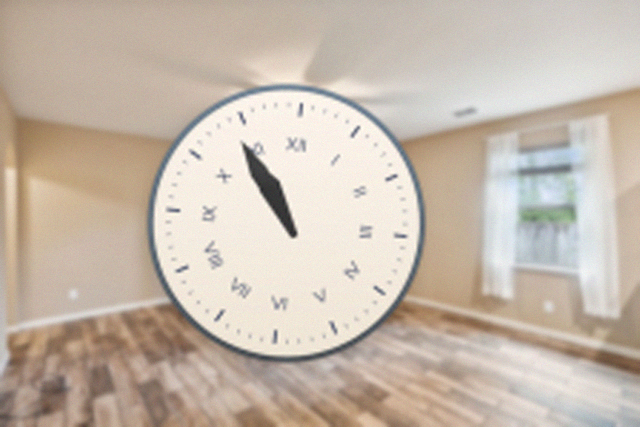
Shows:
10,54
